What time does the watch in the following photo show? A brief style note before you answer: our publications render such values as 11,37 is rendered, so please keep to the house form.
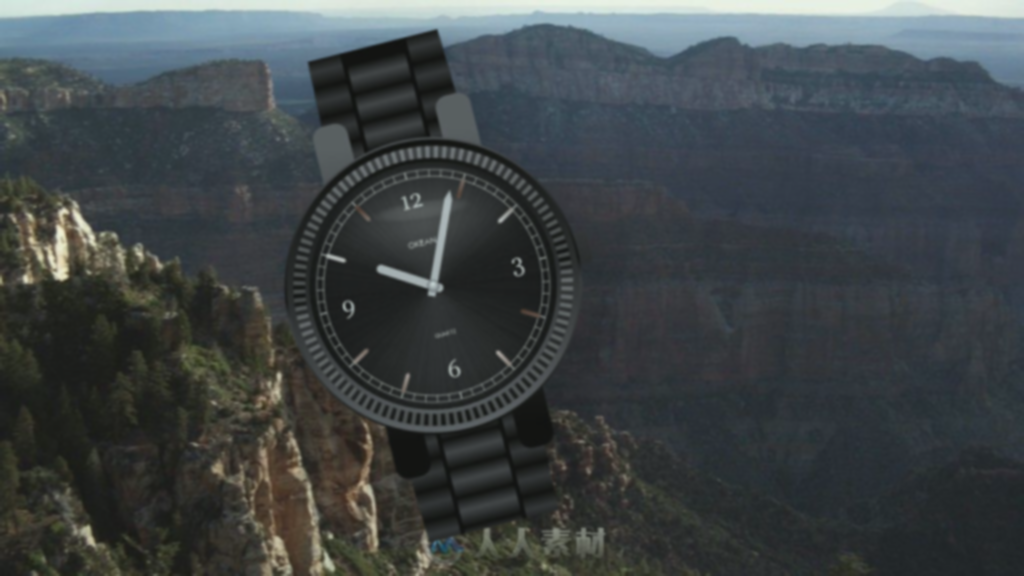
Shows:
10,04
